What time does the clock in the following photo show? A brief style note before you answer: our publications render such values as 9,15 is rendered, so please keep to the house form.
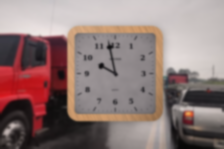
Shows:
9,58
